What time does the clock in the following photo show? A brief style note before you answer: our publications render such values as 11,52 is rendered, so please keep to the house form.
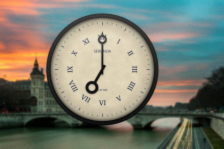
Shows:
7,00
